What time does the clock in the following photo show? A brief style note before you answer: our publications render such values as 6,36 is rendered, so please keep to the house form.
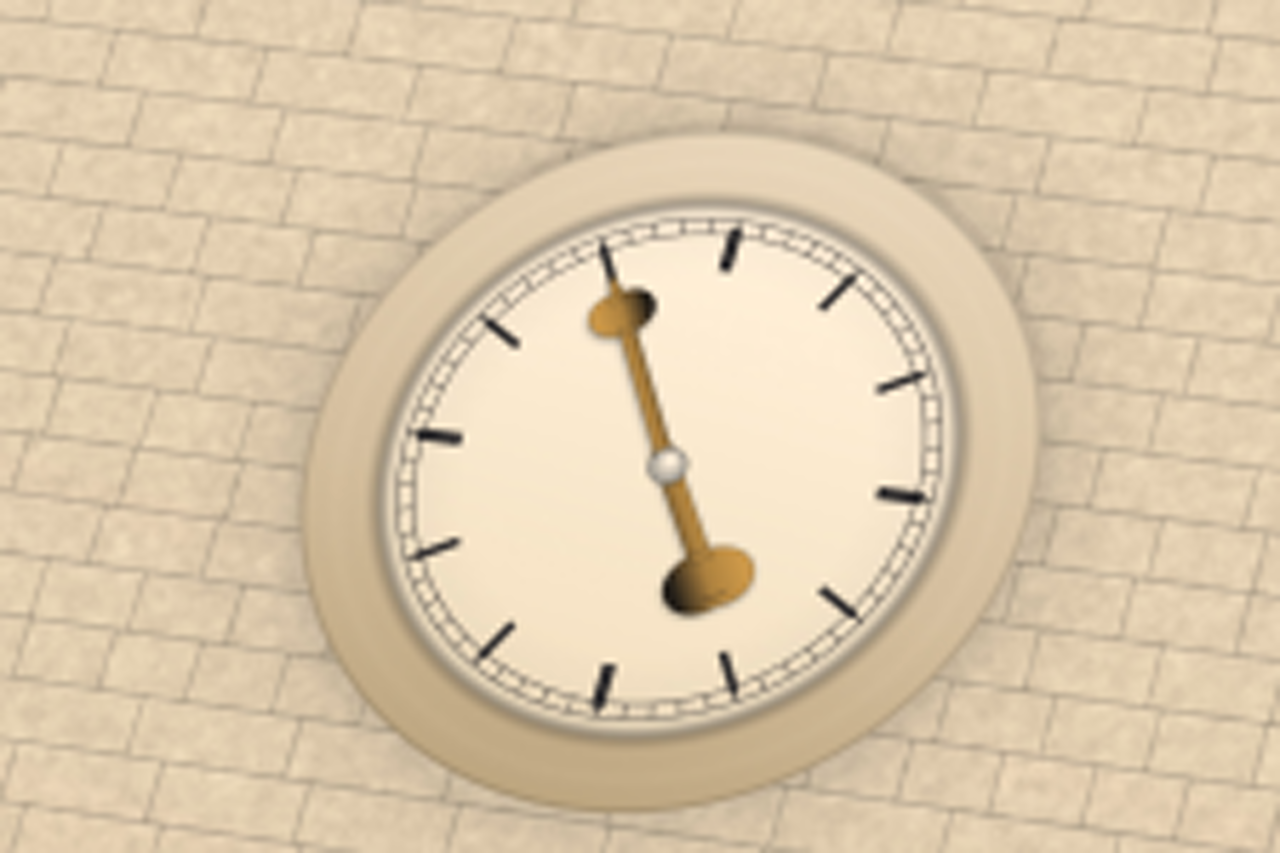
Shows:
4,55
